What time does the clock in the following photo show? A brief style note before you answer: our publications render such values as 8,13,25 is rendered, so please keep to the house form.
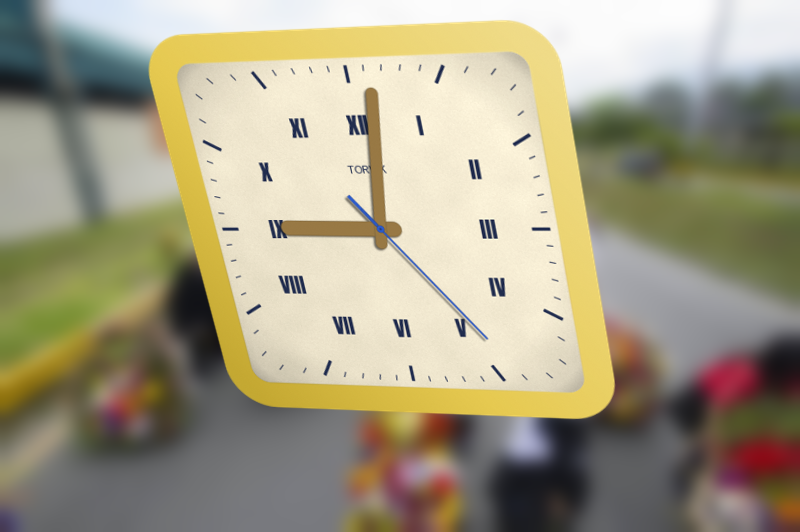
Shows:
9,01,24
